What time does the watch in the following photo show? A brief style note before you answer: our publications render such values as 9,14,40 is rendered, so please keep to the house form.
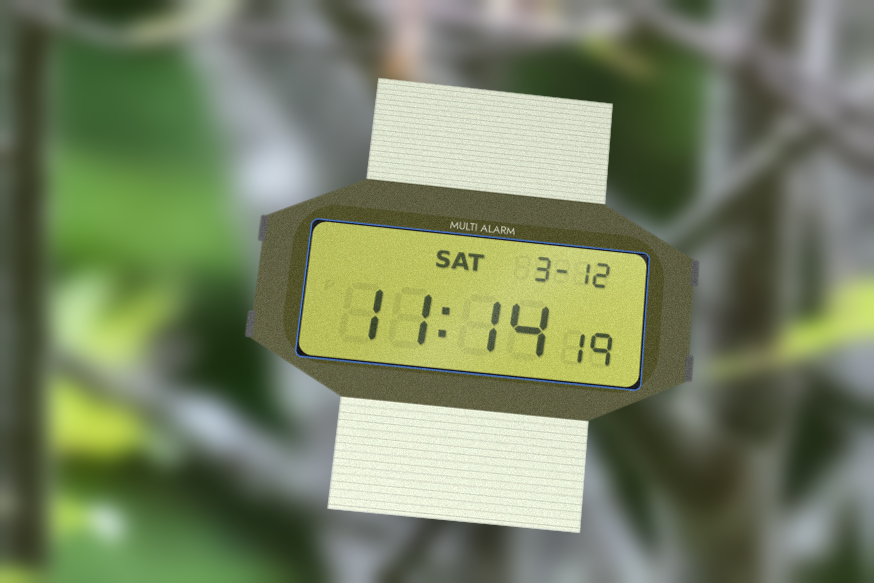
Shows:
11,14,19
